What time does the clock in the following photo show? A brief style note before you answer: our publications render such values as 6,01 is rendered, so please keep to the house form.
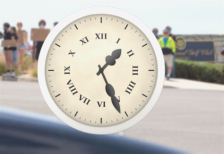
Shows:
1,26
